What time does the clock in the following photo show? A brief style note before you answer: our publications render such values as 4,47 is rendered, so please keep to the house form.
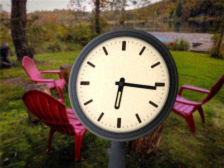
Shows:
6,16
